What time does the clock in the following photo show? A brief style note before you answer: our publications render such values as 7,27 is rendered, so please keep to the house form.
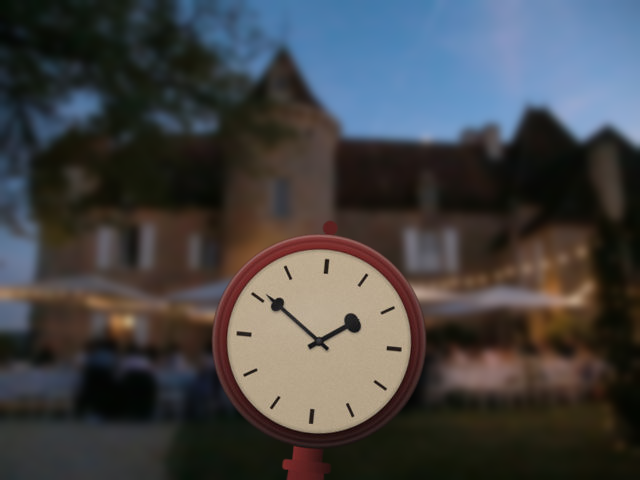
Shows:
1,51
